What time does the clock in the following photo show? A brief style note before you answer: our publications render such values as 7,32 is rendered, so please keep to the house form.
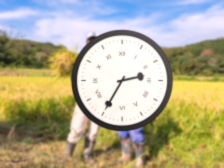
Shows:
2,35
